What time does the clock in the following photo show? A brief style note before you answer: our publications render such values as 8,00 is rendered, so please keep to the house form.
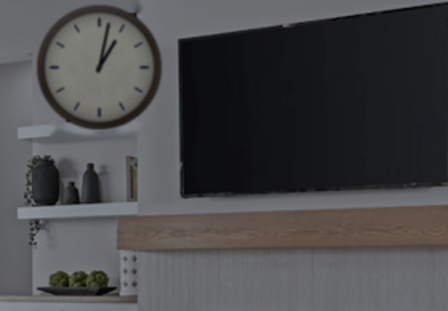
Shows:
1,02
